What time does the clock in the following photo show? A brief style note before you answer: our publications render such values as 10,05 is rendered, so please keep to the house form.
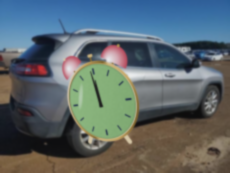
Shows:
11,59
